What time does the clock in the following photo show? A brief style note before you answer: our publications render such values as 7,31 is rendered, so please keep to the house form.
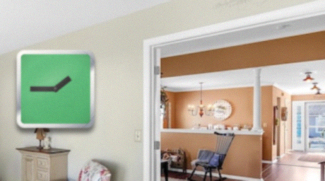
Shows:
1,45
